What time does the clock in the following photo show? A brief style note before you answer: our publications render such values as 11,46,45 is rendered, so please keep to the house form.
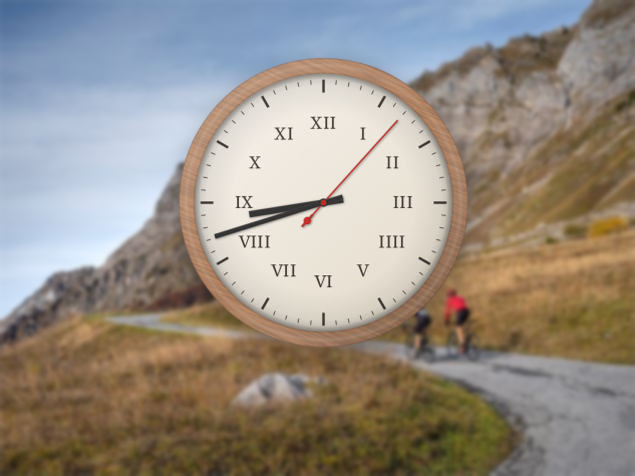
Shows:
8,42,07
